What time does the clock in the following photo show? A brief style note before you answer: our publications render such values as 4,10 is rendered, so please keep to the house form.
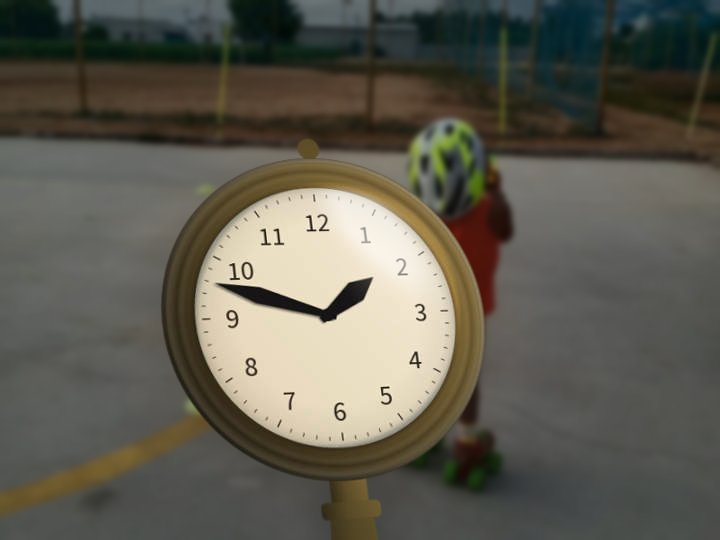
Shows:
1,48
